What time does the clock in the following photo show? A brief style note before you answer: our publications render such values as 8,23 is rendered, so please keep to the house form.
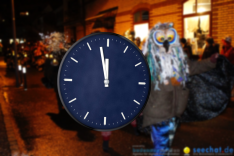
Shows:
11,58
